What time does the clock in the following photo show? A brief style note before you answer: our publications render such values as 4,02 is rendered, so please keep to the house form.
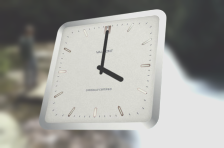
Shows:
4,00
